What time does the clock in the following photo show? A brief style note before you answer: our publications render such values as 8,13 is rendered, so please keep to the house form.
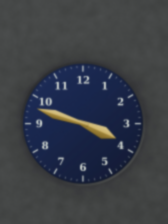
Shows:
3,48
